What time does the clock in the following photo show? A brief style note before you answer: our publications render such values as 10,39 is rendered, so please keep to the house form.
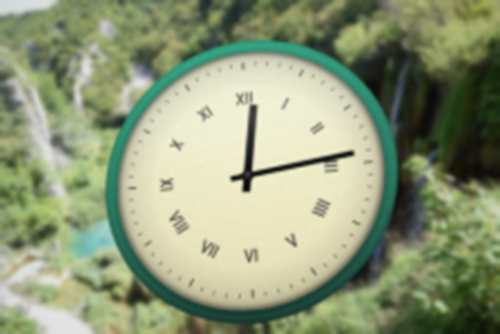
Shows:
12,14
